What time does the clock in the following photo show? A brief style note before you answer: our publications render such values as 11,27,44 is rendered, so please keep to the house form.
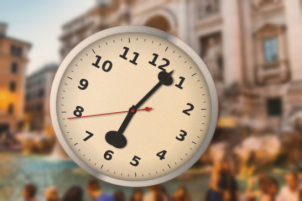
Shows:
6,02,39
